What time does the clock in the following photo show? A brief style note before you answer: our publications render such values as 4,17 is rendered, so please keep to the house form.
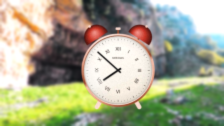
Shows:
7,52
